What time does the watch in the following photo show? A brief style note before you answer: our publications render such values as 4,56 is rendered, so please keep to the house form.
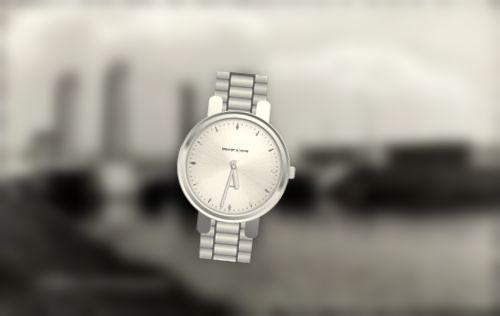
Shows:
5,32
